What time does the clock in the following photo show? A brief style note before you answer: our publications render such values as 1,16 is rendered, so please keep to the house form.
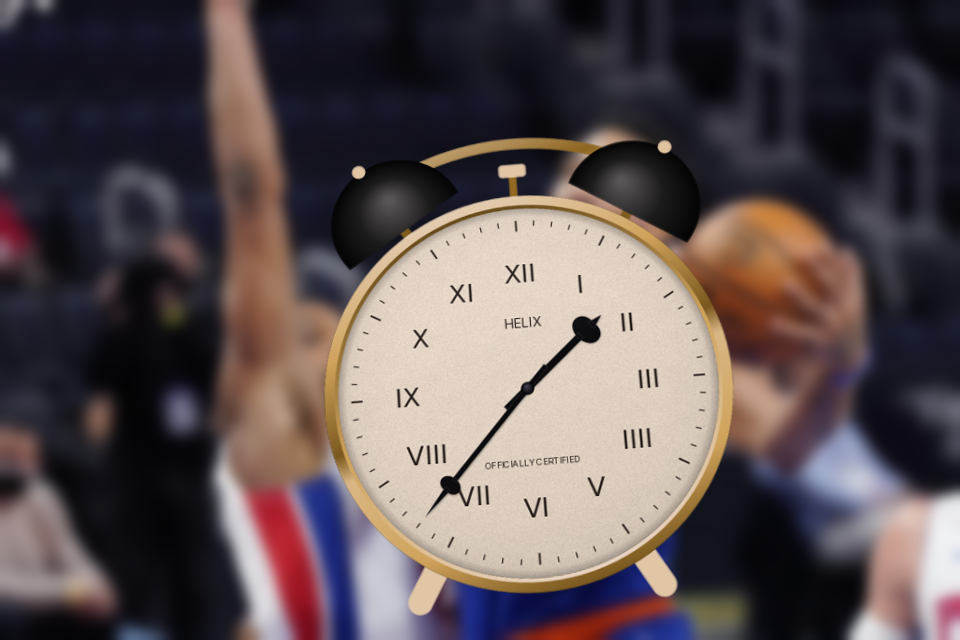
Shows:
1,37
